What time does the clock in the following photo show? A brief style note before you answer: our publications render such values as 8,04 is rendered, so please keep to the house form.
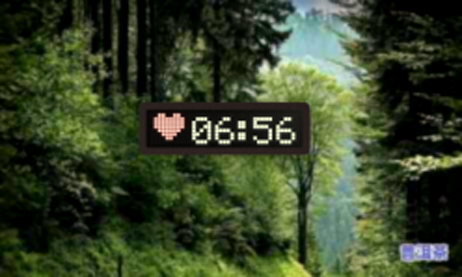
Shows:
6,56
